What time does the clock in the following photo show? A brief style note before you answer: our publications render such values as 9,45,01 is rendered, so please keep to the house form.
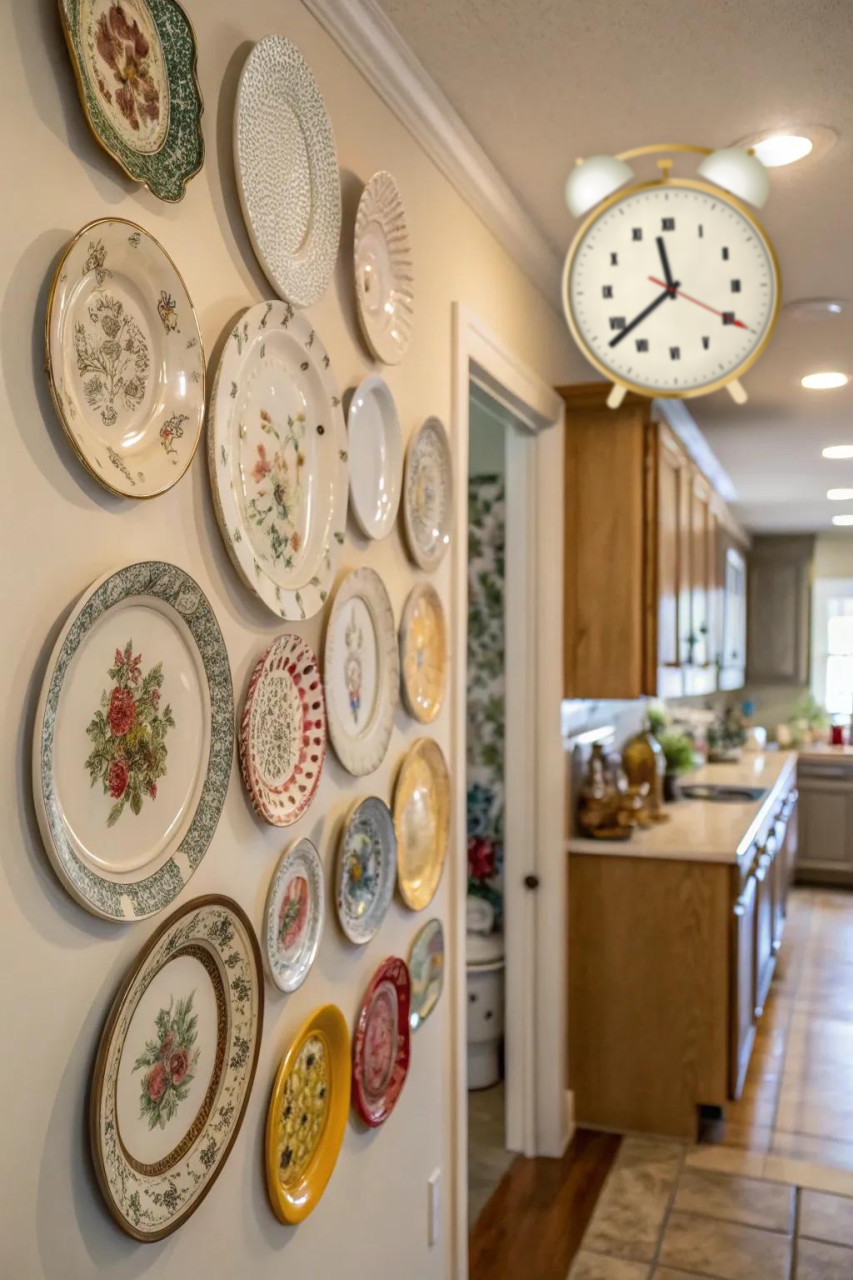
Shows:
11,38,20
